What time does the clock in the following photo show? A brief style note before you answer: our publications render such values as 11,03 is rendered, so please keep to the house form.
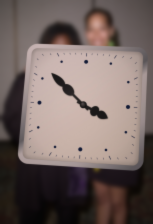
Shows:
3,52
